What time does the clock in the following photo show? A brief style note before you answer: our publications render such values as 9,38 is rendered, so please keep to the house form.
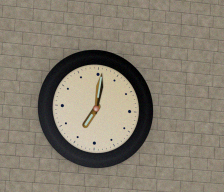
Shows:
7,01
